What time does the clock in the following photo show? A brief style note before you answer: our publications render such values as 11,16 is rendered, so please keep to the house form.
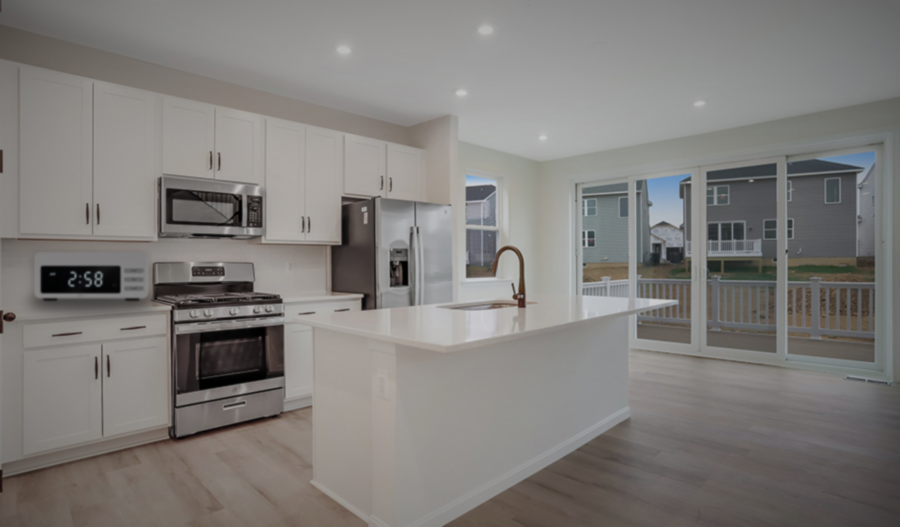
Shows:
2,58
